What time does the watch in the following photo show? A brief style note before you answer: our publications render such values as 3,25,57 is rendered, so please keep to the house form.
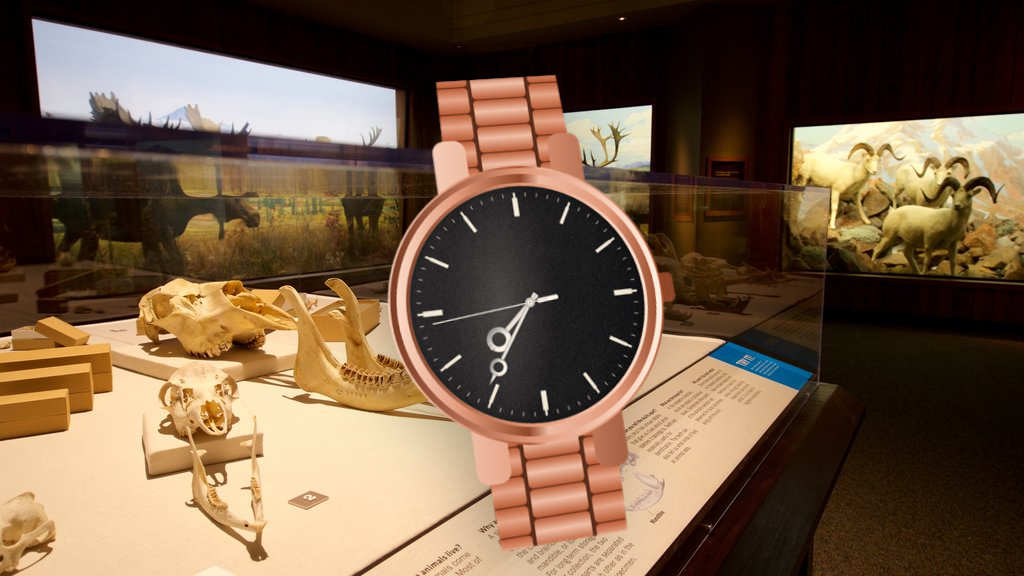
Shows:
7,35,44
